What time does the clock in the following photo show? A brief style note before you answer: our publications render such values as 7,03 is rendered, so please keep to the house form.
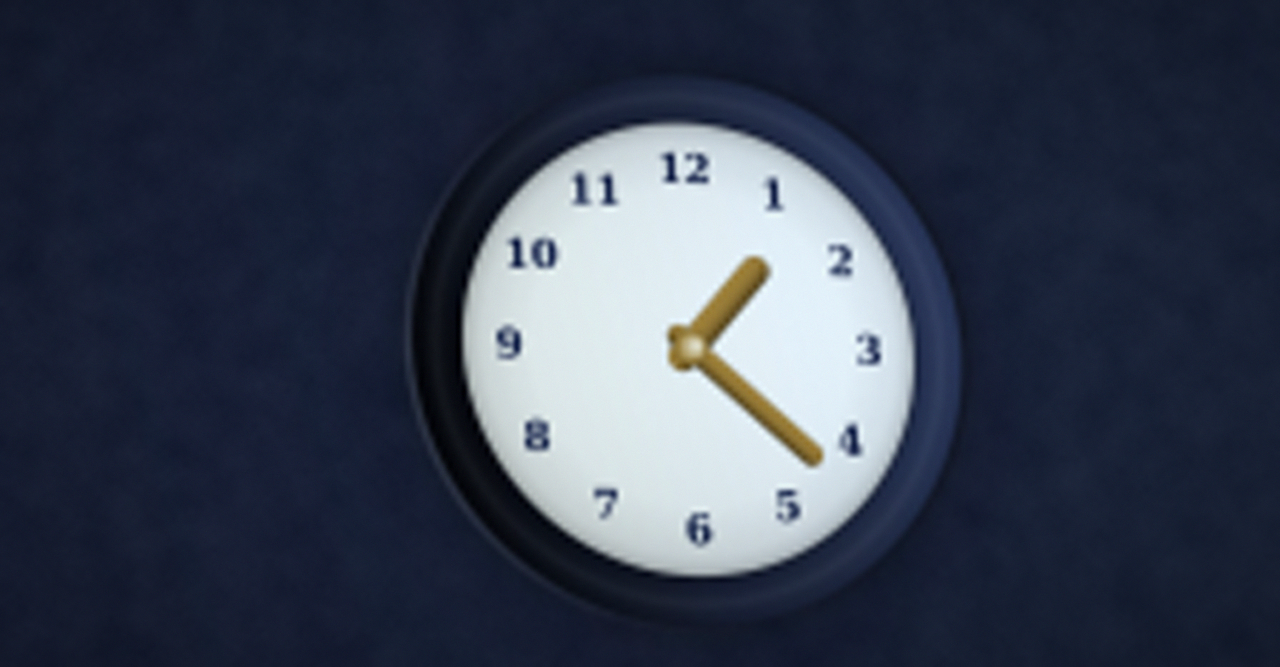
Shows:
1,22
